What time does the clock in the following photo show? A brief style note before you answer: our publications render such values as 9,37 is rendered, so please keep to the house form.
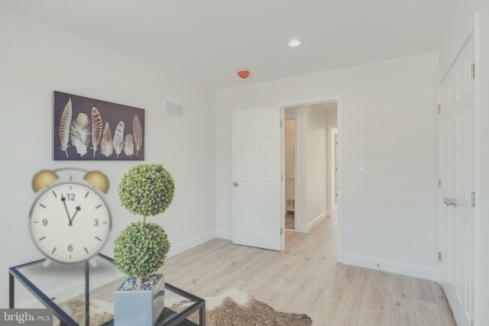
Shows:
12,57
